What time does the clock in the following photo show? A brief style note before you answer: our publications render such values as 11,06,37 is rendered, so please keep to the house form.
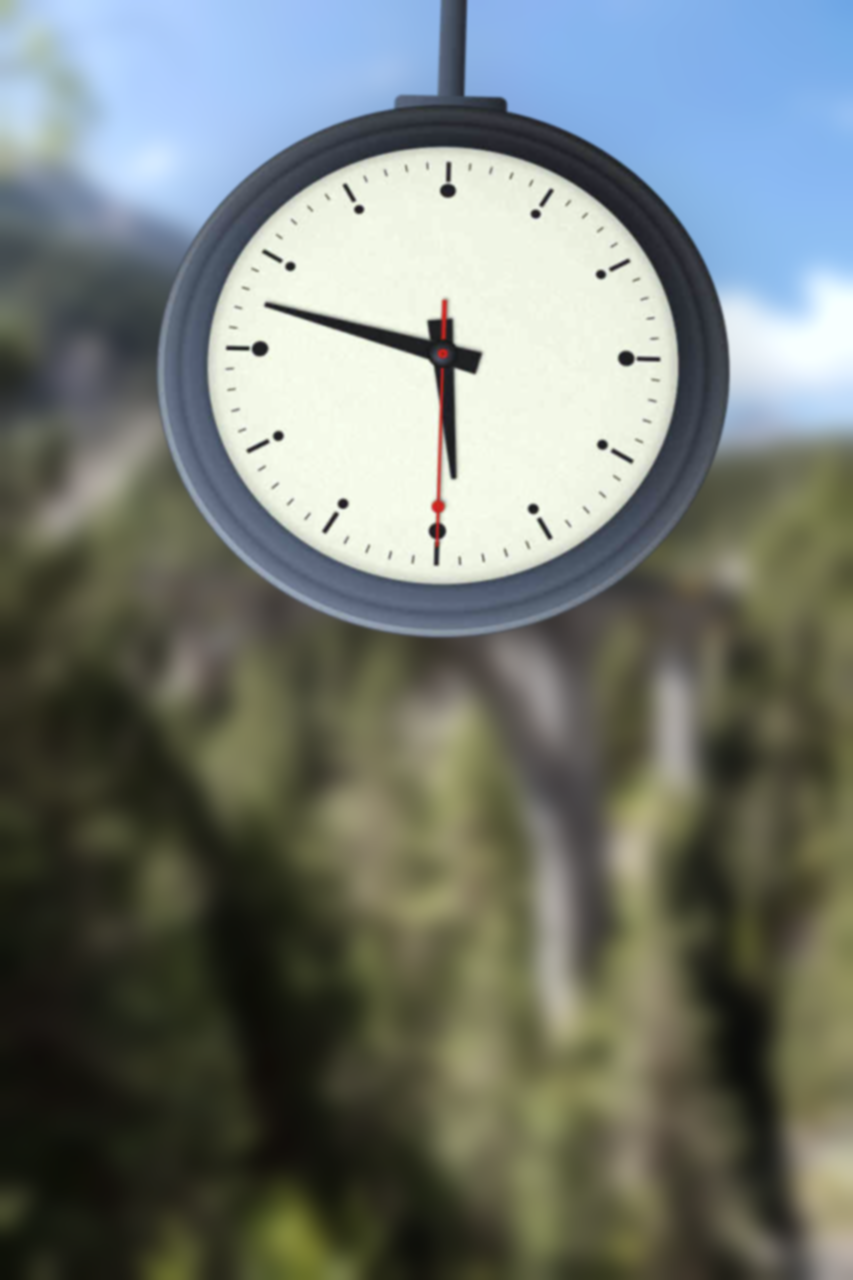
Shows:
5,47,30
